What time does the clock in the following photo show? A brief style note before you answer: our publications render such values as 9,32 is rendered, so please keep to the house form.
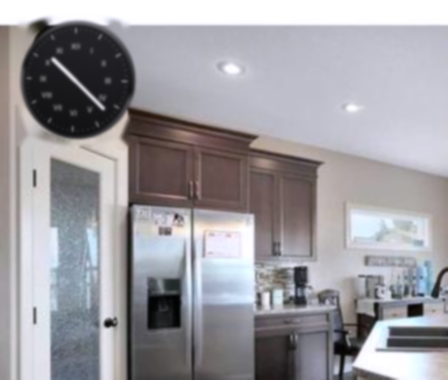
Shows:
10,22
